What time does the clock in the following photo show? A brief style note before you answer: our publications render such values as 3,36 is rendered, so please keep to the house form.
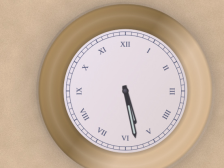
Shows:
5,28
